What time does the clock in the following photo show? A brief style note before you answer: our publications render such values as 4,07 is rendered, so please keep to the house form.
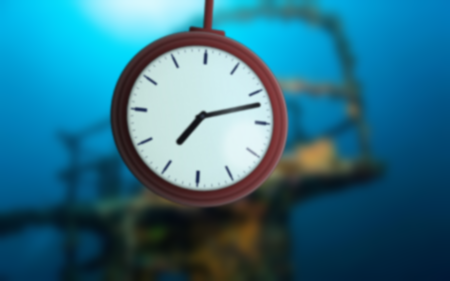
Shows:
7,12
